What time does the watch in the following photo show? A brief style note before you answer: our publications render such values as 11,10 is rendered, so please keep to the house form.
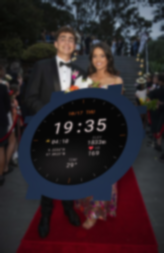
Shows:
19,35
